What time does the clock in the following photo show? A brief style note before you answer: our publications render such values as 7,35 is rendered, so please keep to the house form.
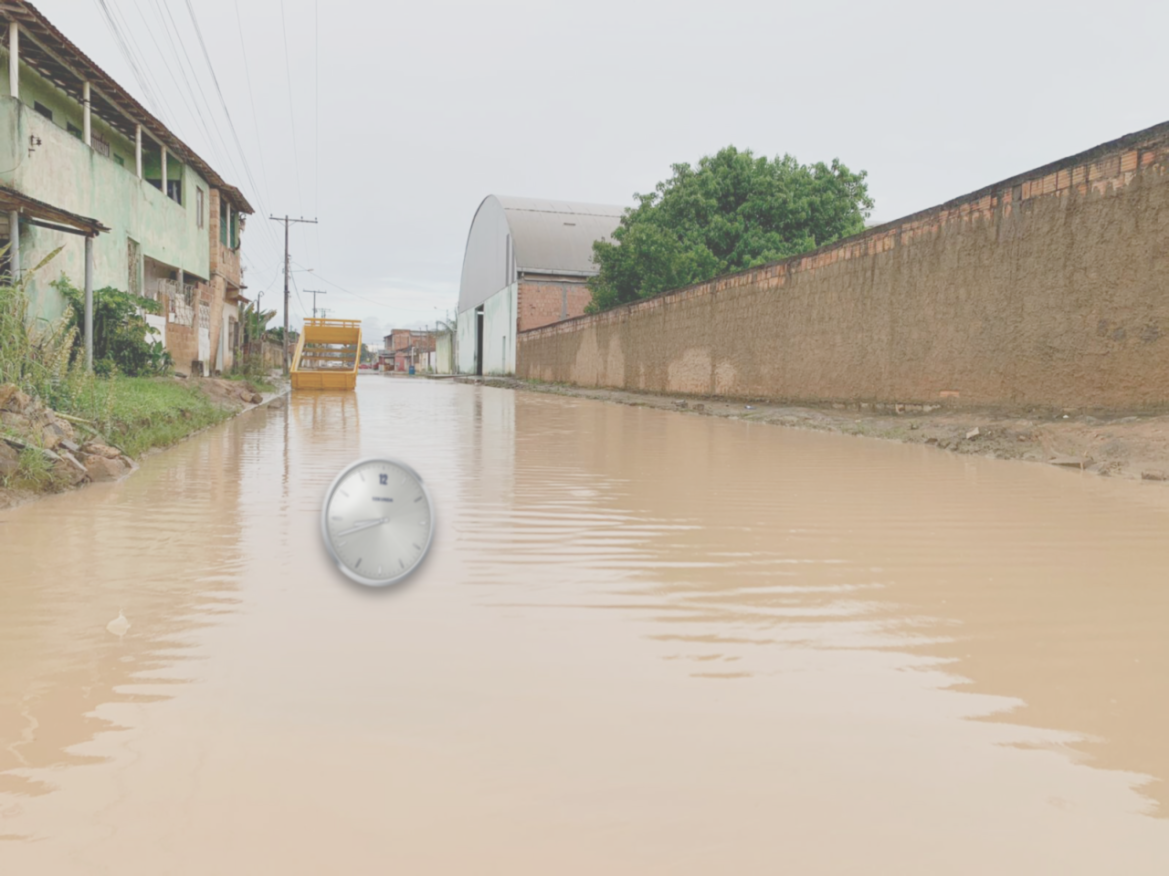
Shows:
8,42
